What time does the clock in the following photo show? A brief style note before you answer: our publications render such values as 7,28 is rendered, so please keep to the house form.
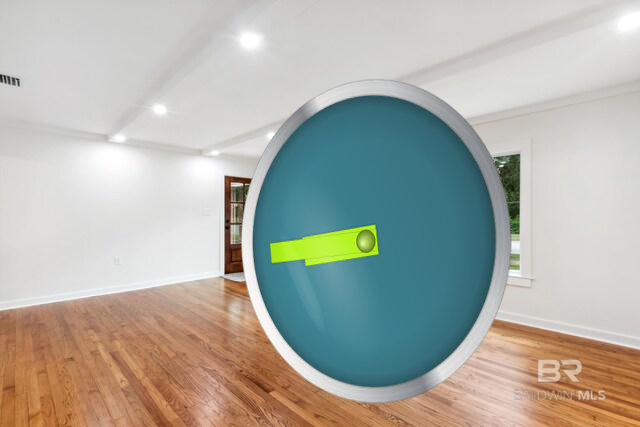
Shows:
8,44
